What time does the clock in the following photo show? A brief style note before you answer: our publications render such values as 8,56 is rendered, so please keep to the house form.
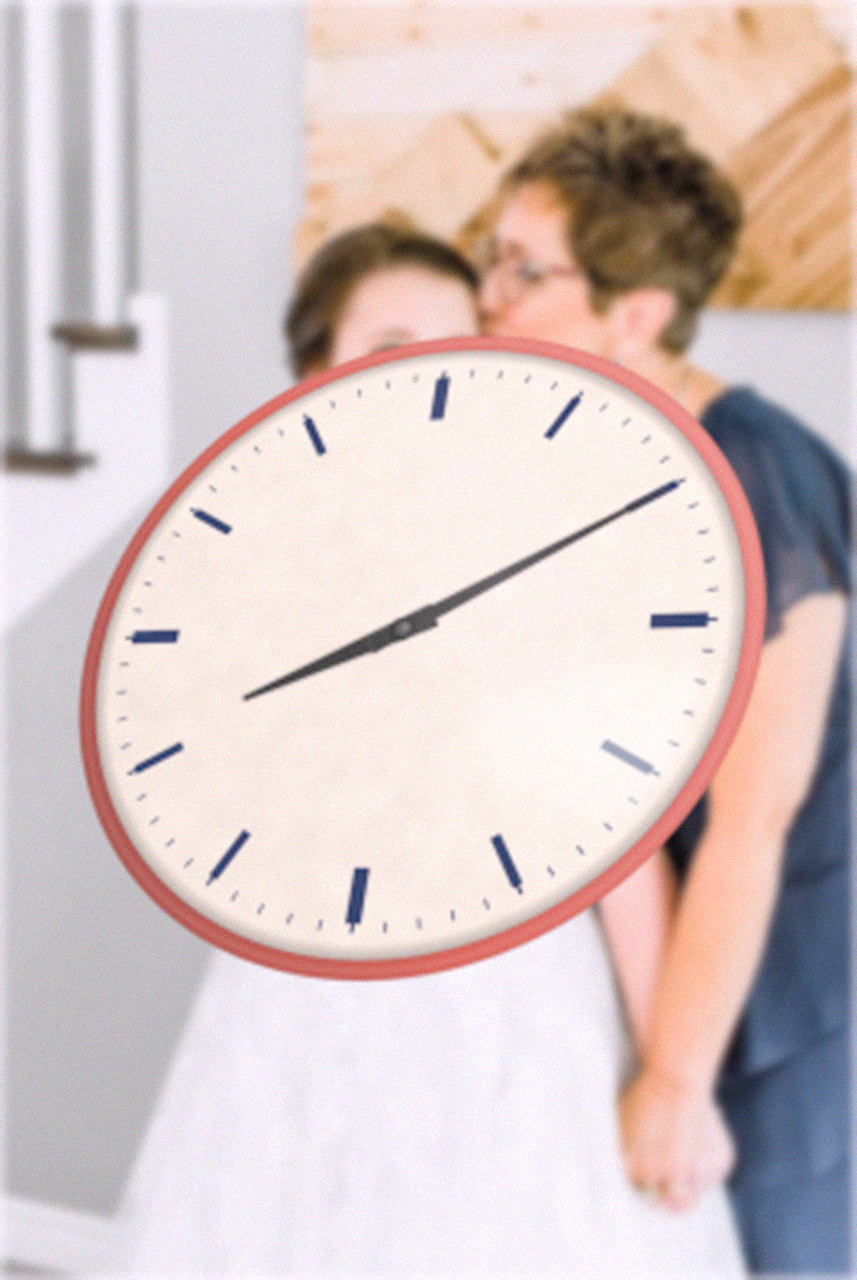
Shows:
8,10
